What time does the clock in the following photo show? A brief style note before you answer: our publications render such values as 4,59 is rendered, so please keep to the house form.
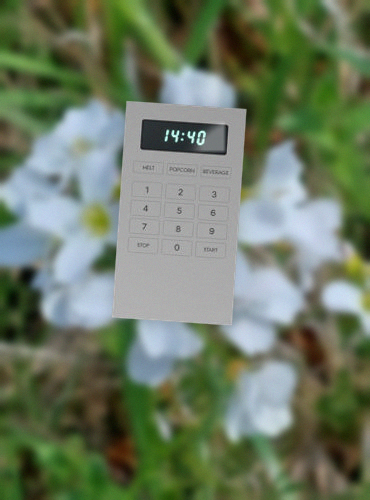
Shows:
14,40
